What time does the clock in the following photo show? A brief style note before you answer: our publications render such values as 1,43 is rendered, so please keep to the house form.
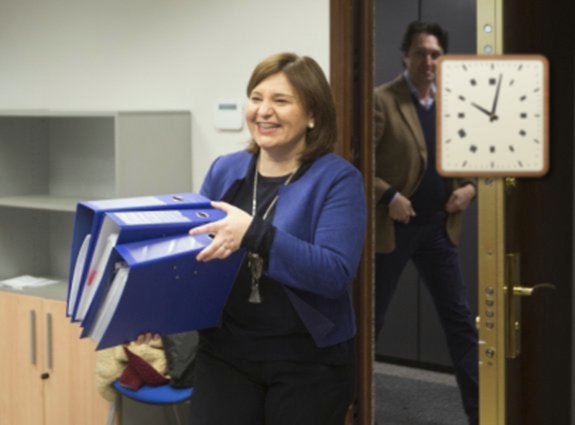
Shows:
10,02
